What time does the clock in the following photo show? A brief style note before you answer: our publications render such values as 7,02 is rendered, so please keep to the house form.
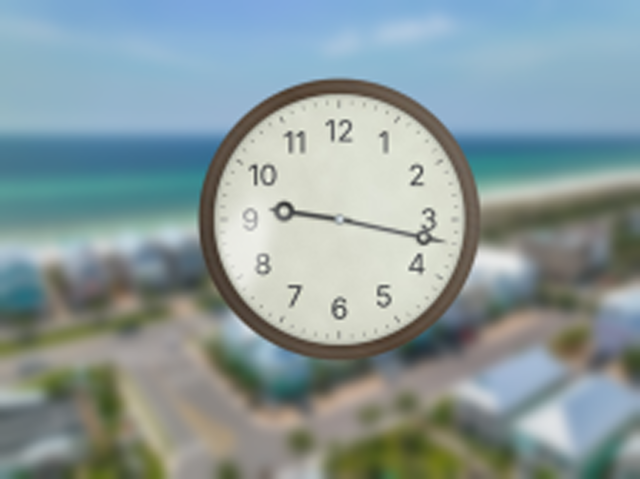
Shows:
9,17
